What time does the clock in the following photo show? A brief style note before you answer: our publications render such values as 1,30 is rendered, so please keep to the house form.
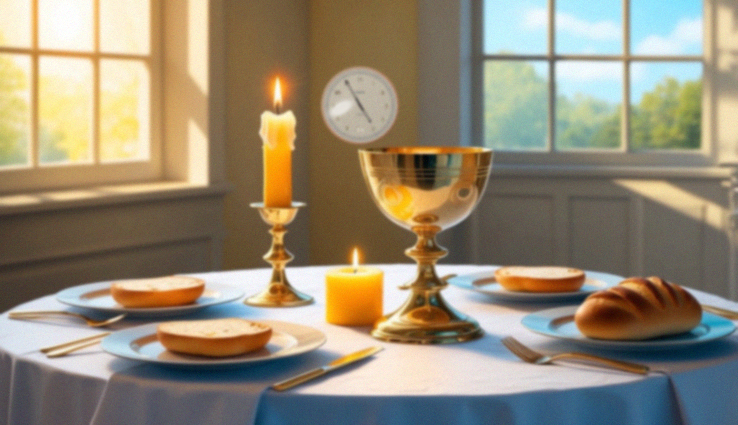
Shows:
4,55
